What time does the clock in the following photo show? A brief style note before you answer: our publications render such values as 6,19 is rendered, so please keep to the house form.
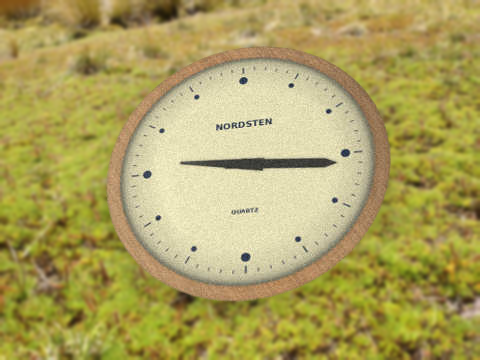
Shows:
9,16
